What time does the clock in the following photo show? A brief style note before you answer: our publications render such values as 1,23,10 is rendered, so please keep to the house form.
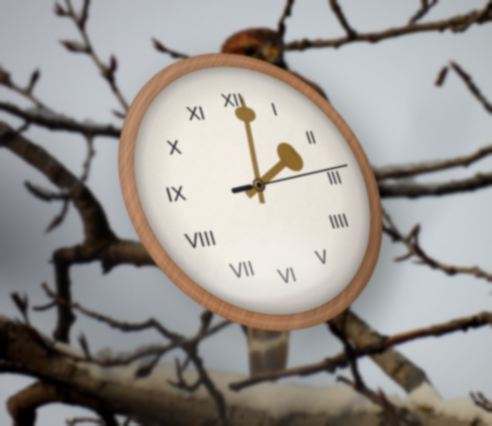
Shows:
2,01,14
